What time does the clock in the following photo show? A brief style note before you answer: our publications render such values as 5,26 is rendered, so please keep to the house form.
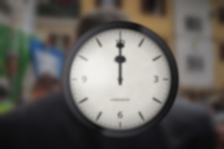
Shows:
12,00
